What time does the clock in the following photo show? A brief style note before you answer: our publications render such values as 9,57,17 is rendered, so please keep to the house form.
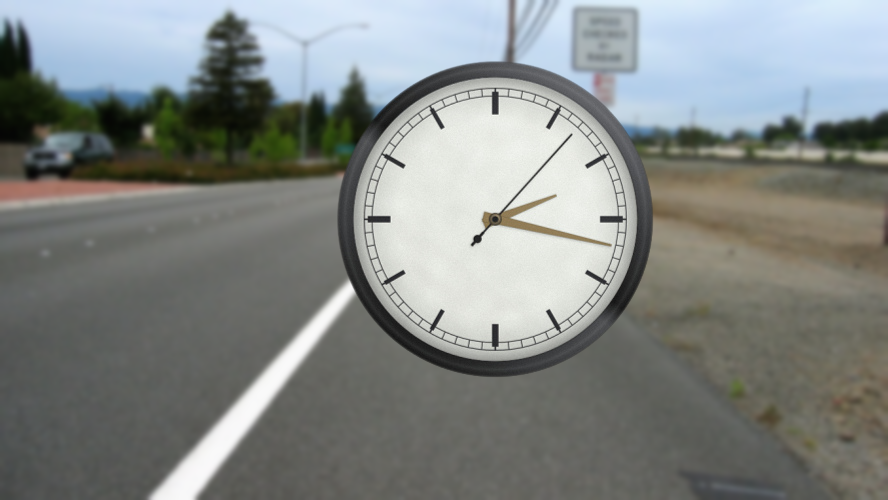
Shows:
2,17,07
